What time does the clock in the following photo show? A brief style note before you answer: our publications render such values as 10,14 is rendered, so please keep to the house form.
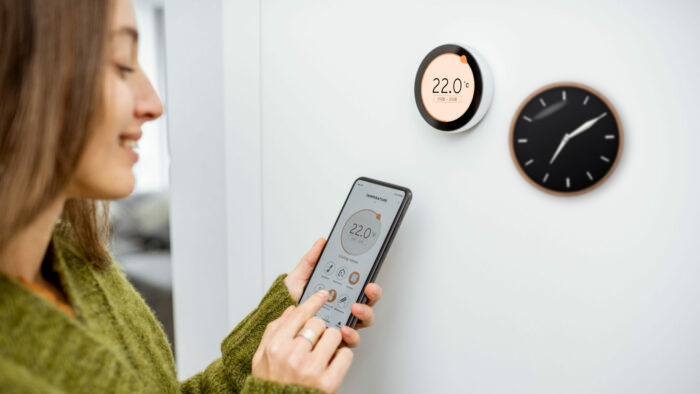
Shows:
7,10
